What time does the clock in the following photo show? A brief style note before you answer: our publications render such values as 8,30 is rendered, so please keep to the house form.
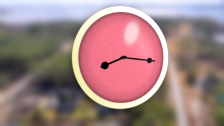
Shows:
8,16
